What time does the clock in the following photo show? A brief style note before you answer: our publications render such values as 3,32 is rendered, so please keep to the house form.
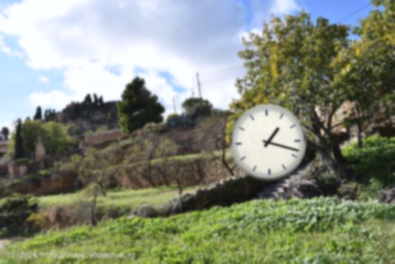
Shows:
1,18
